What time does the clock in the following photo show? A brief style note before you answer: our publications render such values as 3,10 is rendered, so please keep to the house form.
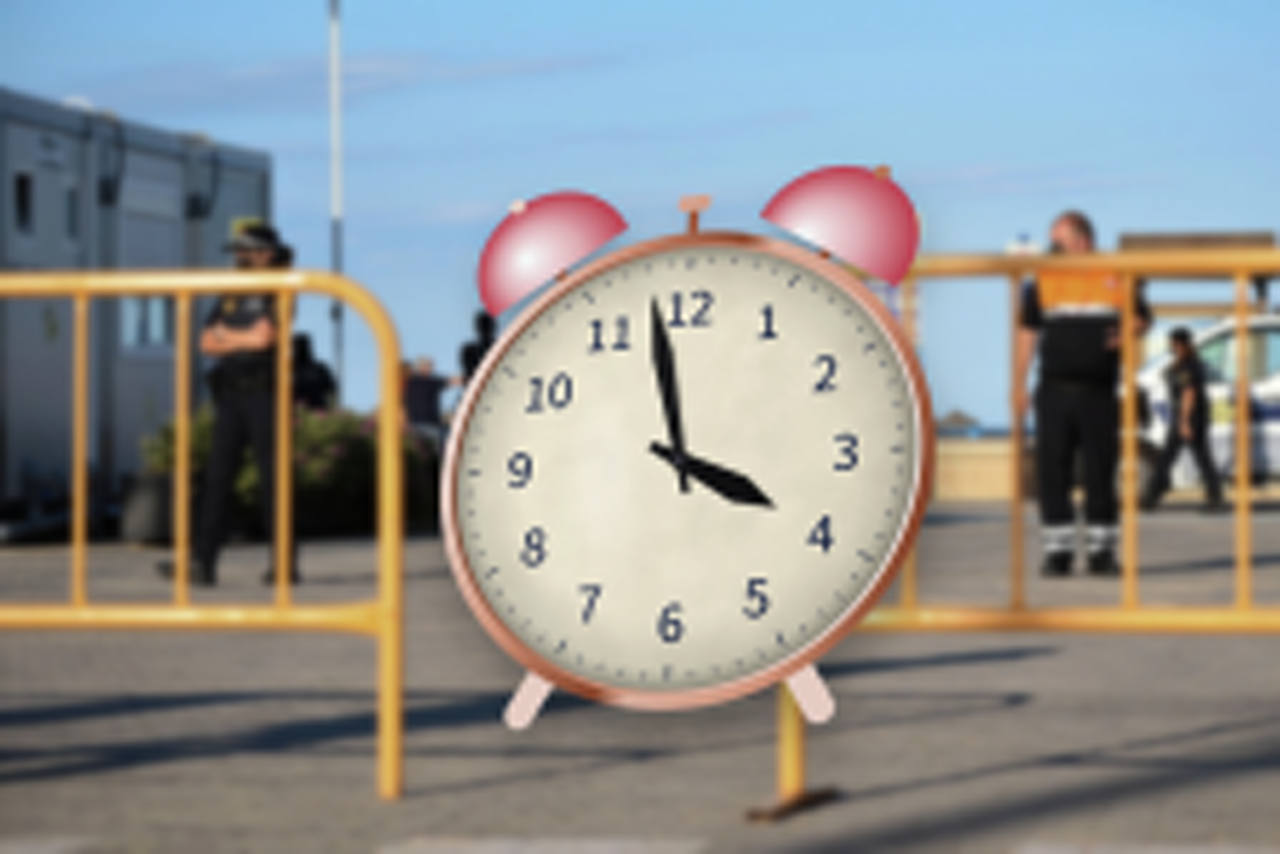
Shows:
3,58
